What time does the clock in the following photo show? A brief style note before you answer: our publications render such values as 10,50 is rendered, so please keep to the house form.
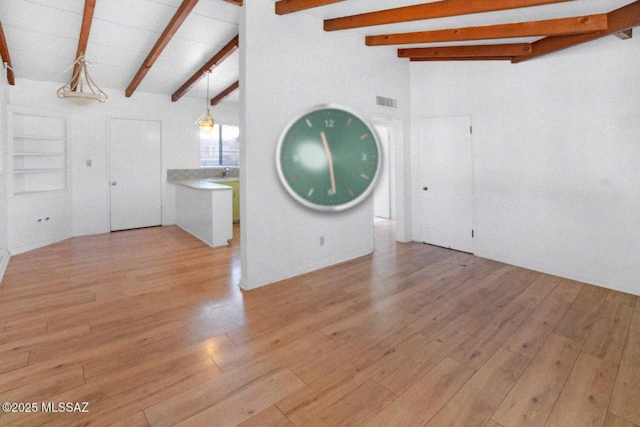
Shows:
11,29
